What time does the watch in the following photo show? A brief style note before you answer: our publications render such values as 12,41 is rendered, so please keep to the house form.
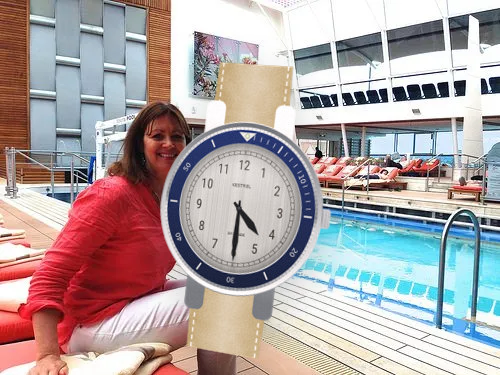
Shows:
4,30
